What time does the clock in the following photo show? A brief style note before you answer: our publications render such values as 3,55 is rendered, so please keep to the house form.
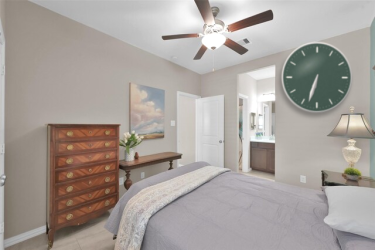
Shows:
6,33
